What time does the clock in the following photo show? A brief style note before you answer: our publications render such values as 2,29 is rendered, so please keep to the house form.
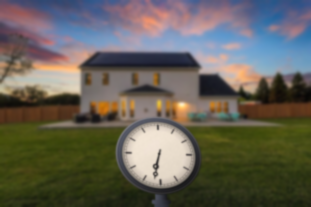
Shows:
6,32
